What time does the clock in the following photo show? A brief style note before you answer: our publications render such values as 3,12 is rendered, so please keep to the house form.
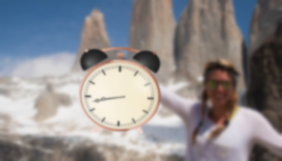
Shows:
8,43
